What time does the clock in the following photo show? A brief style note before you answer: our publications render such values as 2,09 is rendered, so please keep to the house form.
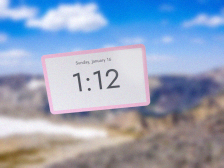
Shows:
1,12
